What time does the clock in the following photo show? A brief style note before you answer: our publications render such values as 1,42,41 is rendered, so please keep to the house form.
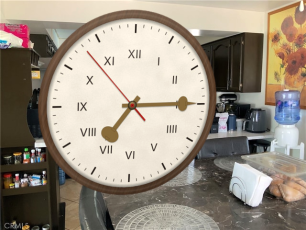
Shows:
7,14,53
